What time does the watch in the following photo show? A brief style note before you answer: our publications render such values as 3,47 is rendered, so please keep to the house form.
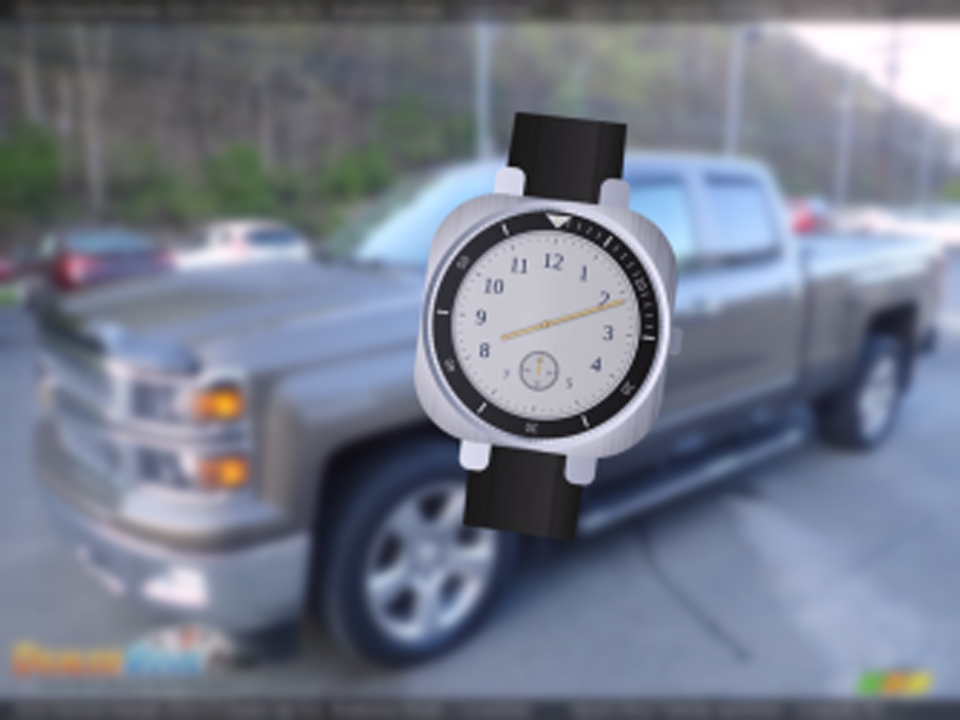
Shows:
8,11
